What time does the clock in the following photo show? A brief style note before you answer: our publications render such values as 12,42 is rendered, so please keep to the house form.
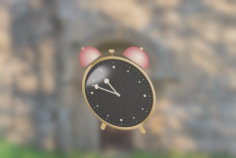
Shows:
10,48
